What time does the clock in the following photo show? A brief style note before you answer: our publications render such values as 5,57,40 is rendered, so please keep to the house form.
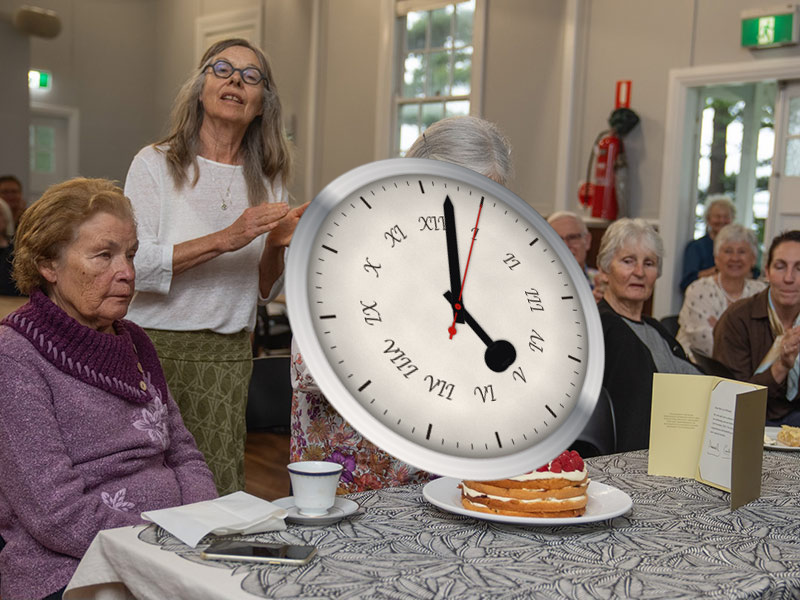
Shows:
5,02,05
